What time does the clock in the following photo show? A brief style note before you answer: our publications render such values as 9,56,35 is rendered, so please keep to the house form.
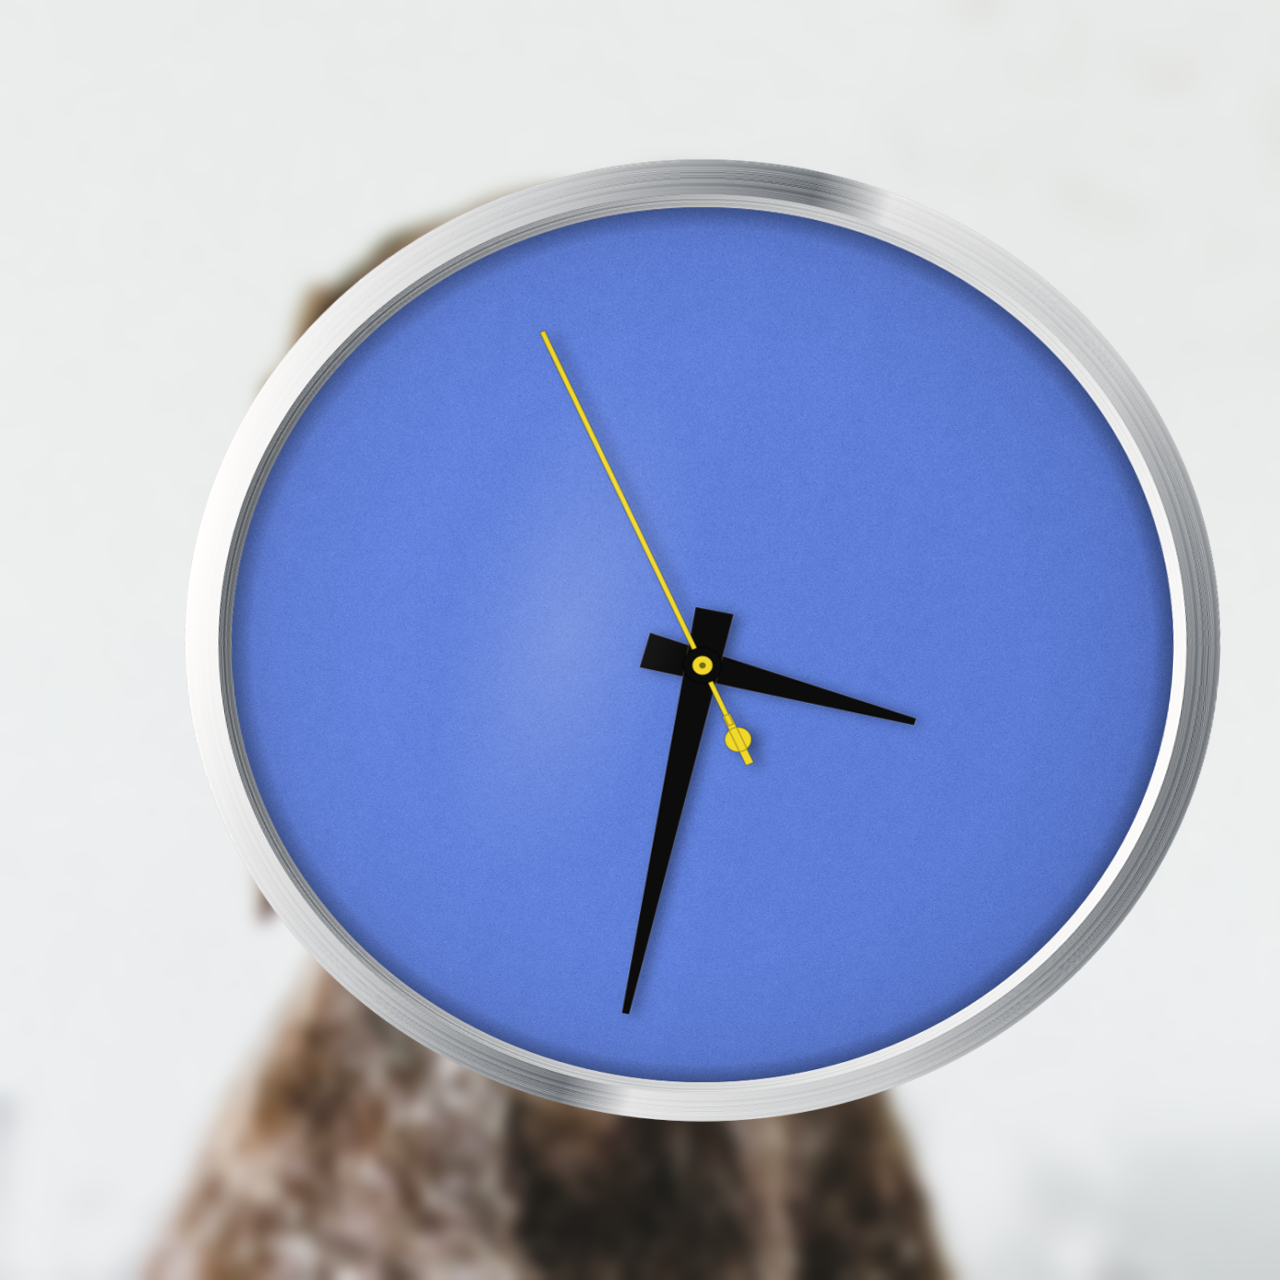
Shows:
3,31,56
